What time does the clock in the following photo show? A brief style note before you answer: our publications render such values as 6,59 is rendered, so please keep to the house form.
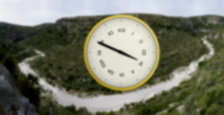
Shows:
3,49
